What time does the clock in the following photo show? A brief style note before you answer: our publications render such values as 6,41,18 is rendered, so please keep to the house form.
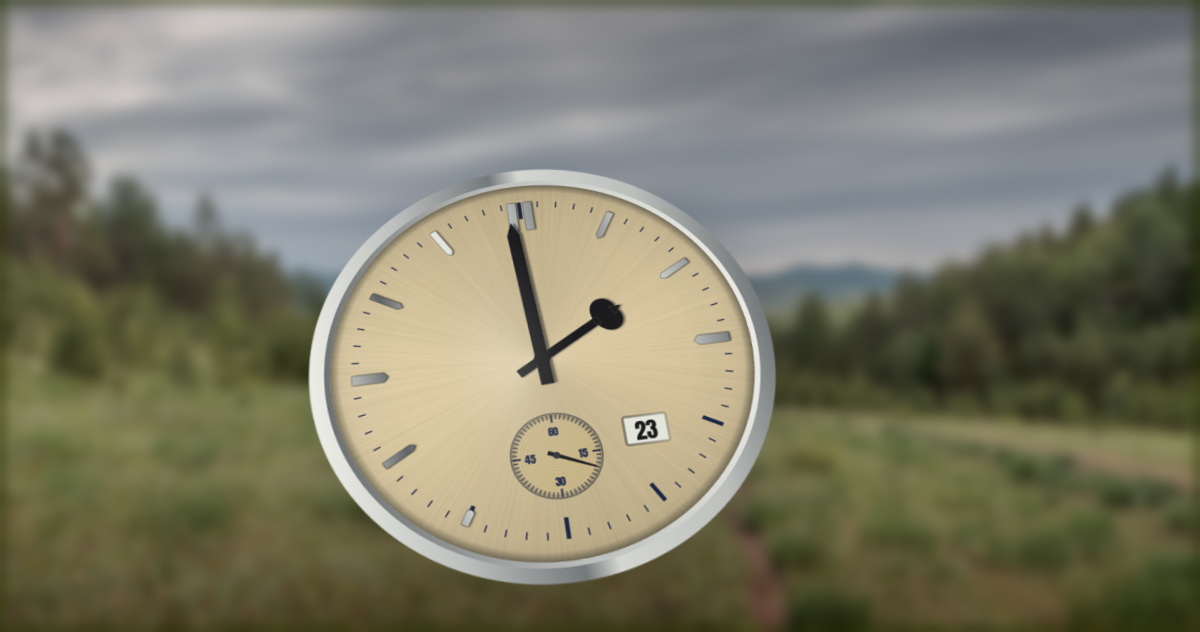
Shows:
1,59,19
